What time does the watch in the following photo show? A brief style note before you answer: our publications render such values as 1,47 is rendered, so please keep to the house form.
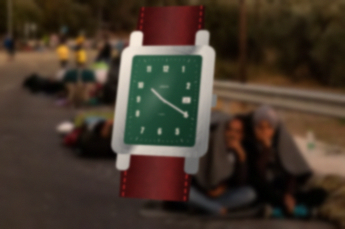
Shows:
10,20
